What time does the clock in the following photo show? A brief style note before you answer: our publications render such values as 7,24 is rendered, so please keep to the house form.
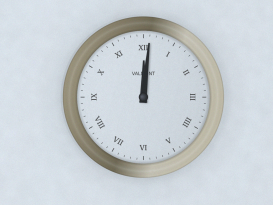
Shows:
12,01
